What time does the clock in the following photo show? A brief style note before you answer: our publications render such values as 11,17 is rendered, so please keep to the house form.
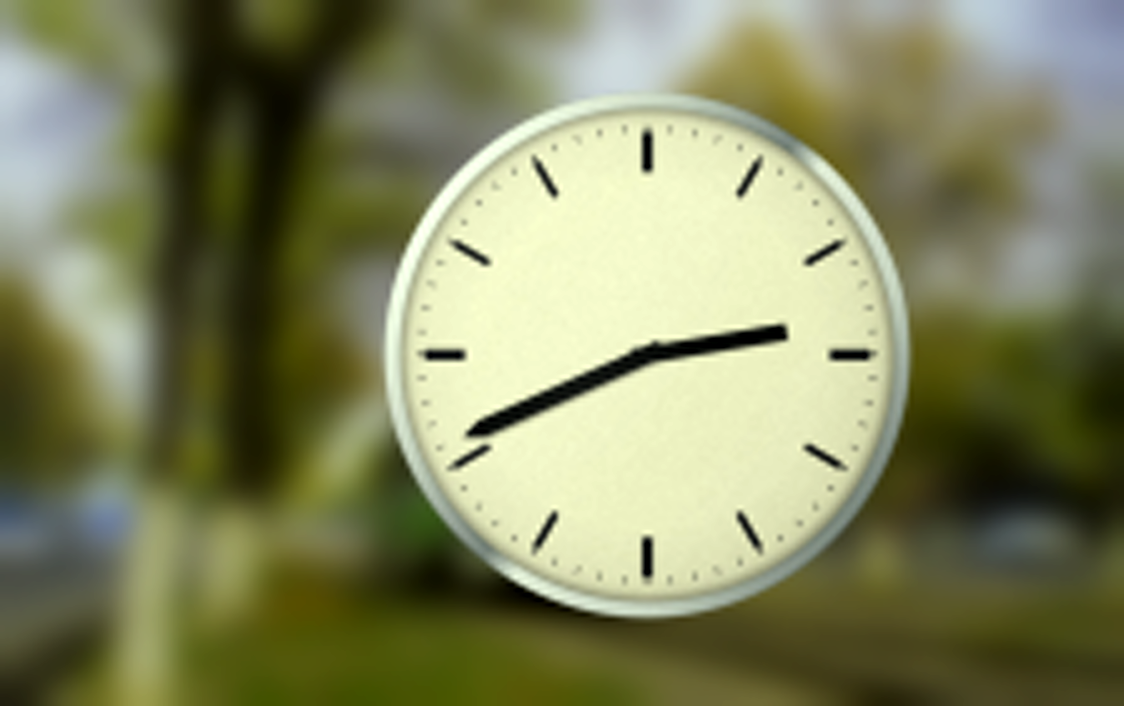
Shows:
2,41
